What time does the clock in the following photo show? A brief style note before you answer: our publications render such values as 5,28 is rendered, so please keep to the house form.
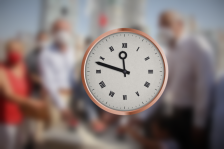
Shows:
11,48
